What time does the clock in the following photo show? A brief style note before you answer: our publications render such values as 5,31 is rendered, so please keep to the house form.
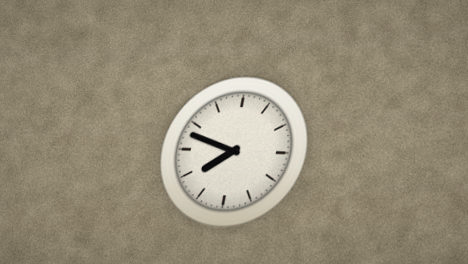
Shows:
7,48
